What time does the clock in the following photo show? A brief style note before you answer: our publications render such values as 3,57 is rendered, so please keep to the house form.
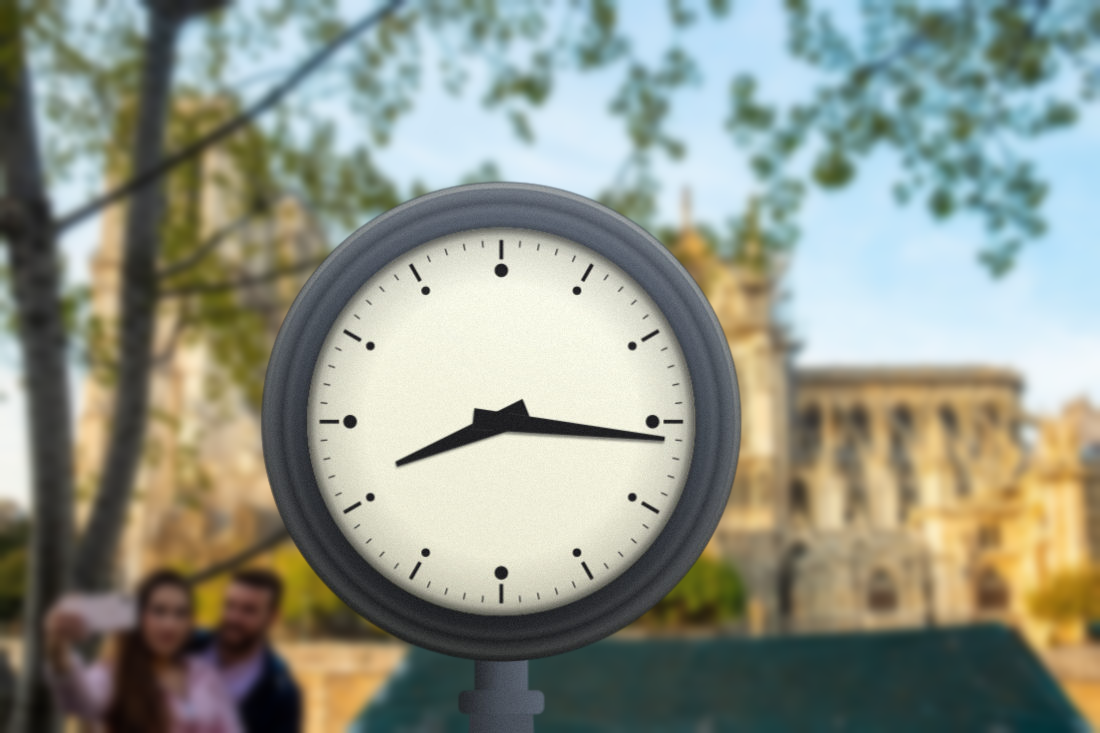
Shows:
8,16
